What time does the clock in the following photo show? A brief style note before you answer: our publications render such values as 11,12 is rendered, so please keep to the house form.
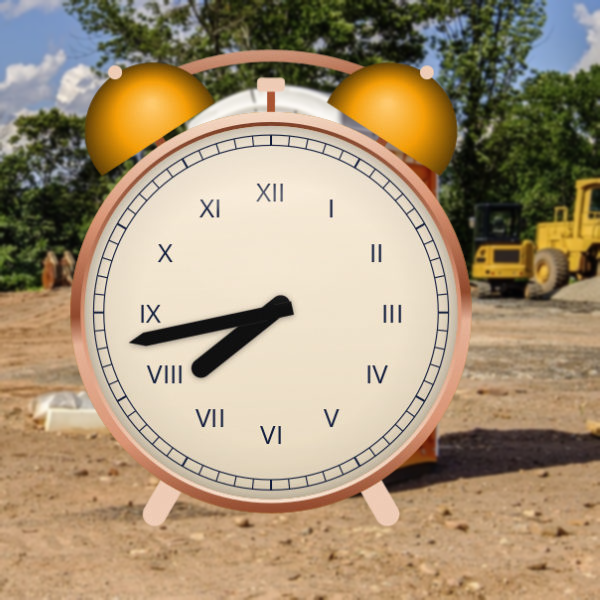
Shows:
7,43
